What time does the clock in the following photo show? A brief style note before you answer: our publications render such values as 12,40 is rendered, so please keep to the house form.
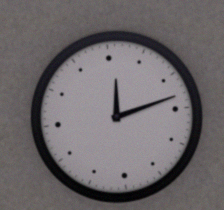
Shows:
12,13
